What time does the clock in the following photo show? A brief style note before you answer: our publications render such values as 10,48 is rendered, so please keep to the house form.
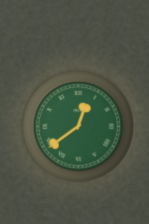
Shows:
12,39
